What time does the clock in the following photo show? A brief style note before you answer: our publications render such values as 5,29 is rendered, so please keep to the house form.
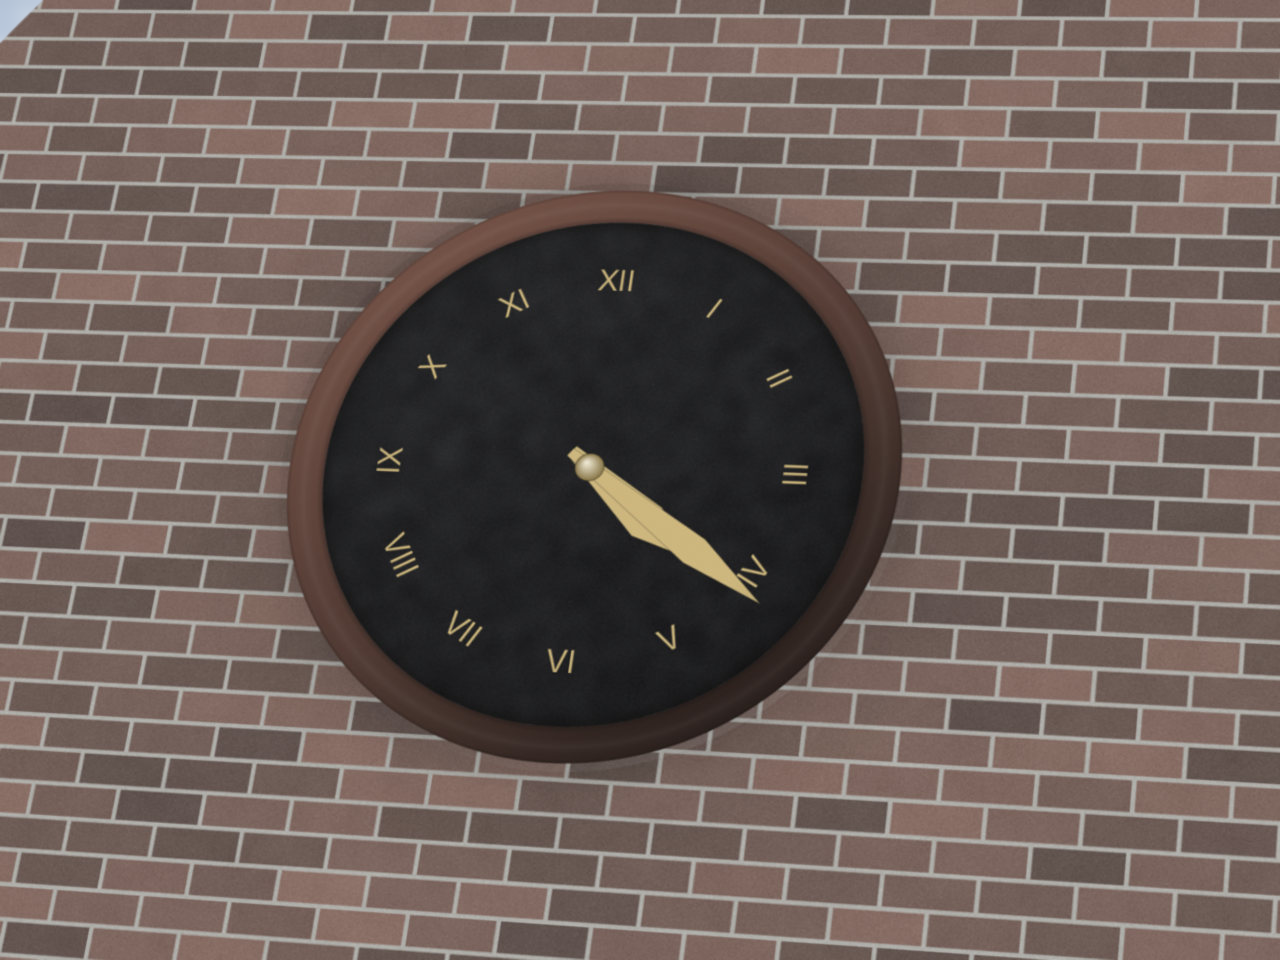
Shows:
4,21
